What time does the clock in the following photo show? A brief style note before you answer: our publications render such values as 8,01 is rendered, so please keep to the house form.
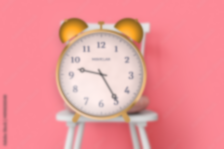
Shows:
9,25
